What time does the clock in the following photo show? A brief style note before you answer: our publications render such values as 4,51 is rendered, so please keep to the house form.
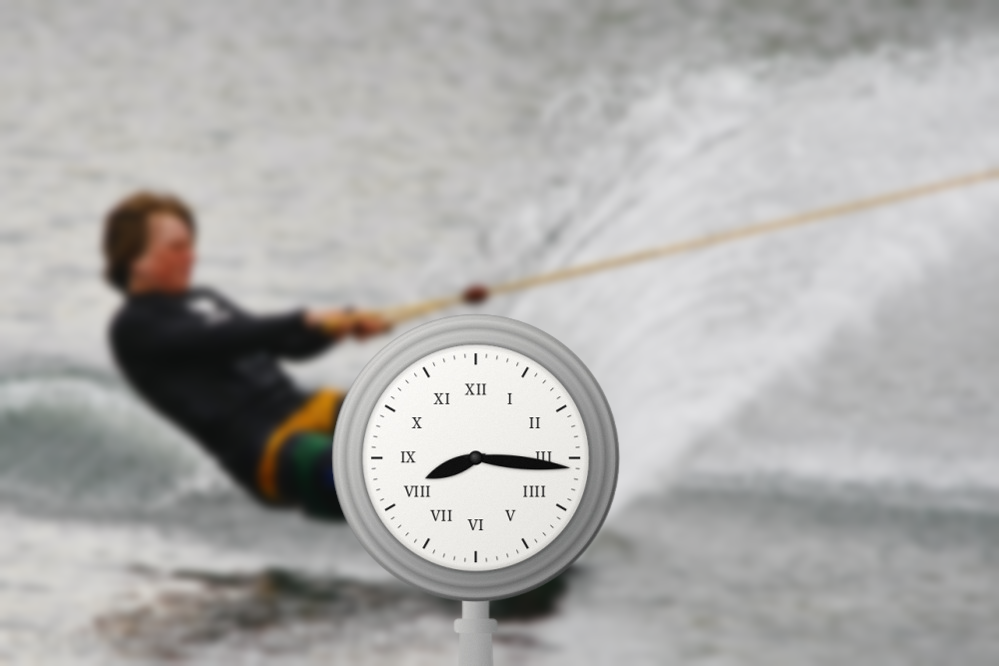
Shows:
8,16
